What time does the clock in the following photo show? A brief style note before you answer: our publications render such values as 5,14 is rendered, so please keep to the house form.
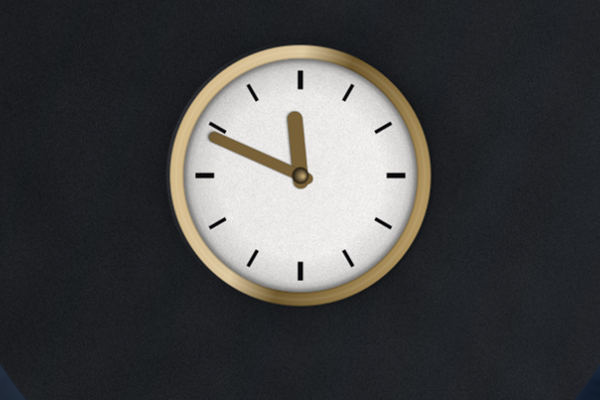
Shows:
11,49
